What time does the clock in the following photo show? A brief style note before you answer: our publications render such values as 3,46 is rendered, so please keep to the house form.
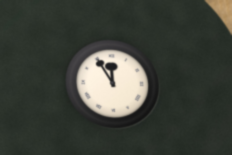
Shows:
11,55
